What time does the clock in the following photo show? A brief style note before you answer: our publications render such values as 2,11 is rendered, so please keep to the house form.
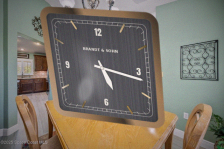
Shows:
5,17
